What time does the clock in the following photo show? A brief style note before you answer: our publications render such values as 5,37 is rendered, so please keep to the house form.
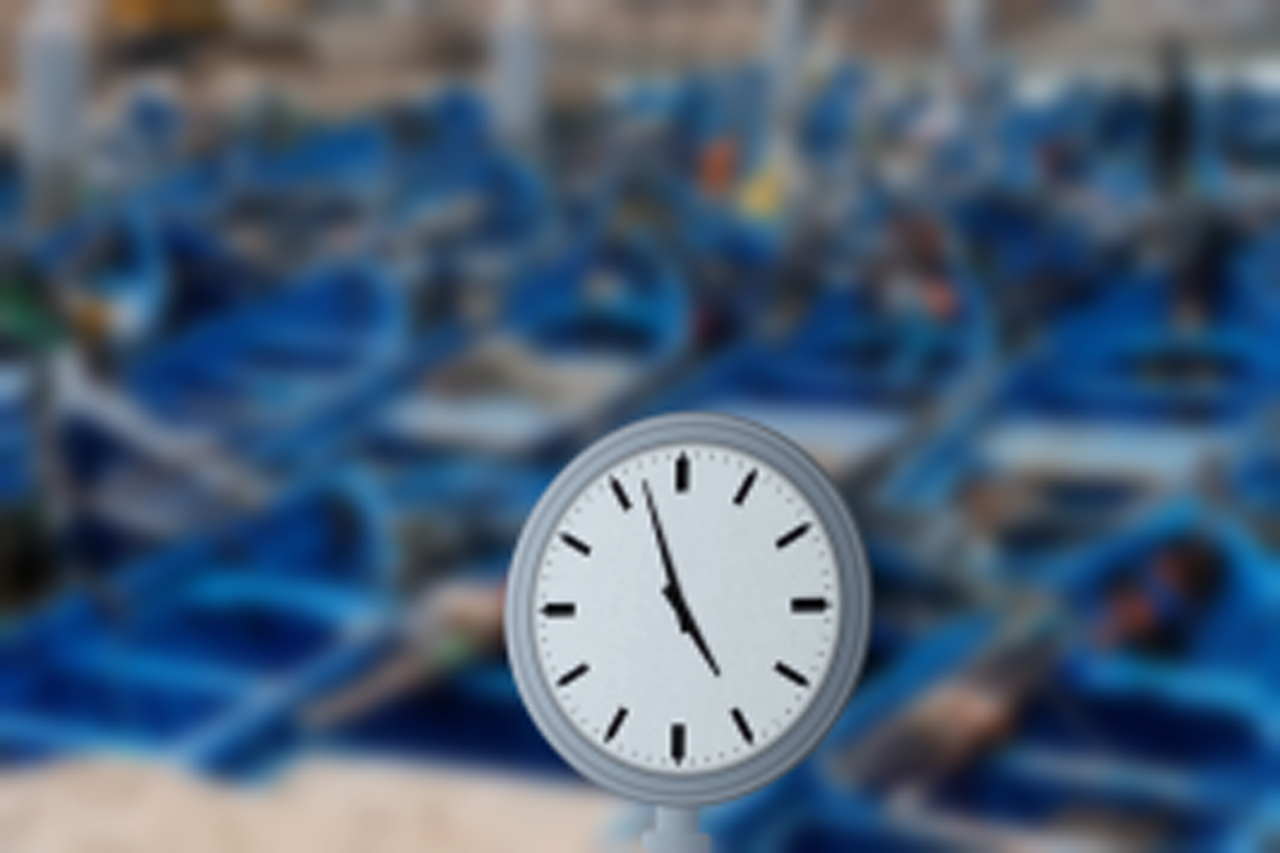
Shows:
4,57
